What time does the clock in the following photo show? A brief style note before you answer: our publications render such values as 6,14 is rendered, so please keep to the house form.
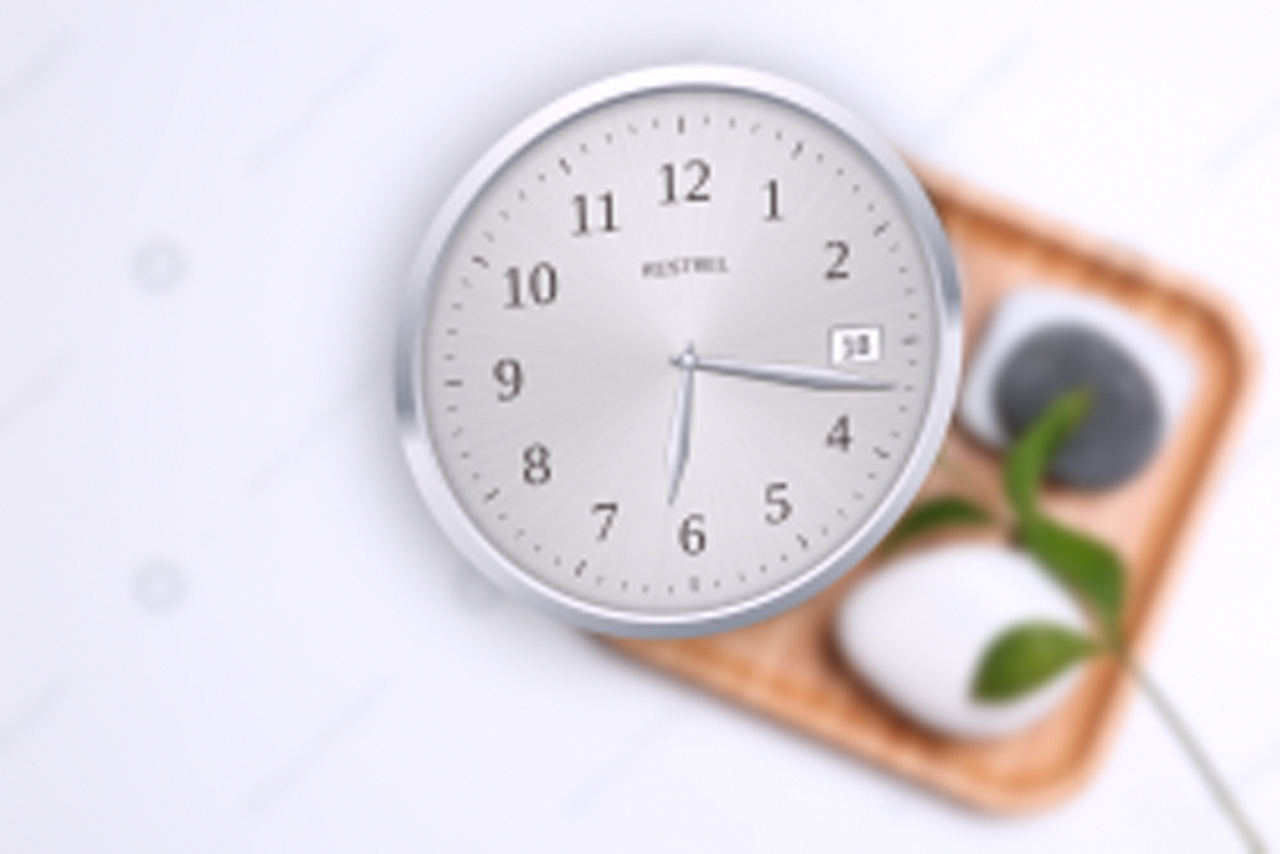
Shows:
6,17
